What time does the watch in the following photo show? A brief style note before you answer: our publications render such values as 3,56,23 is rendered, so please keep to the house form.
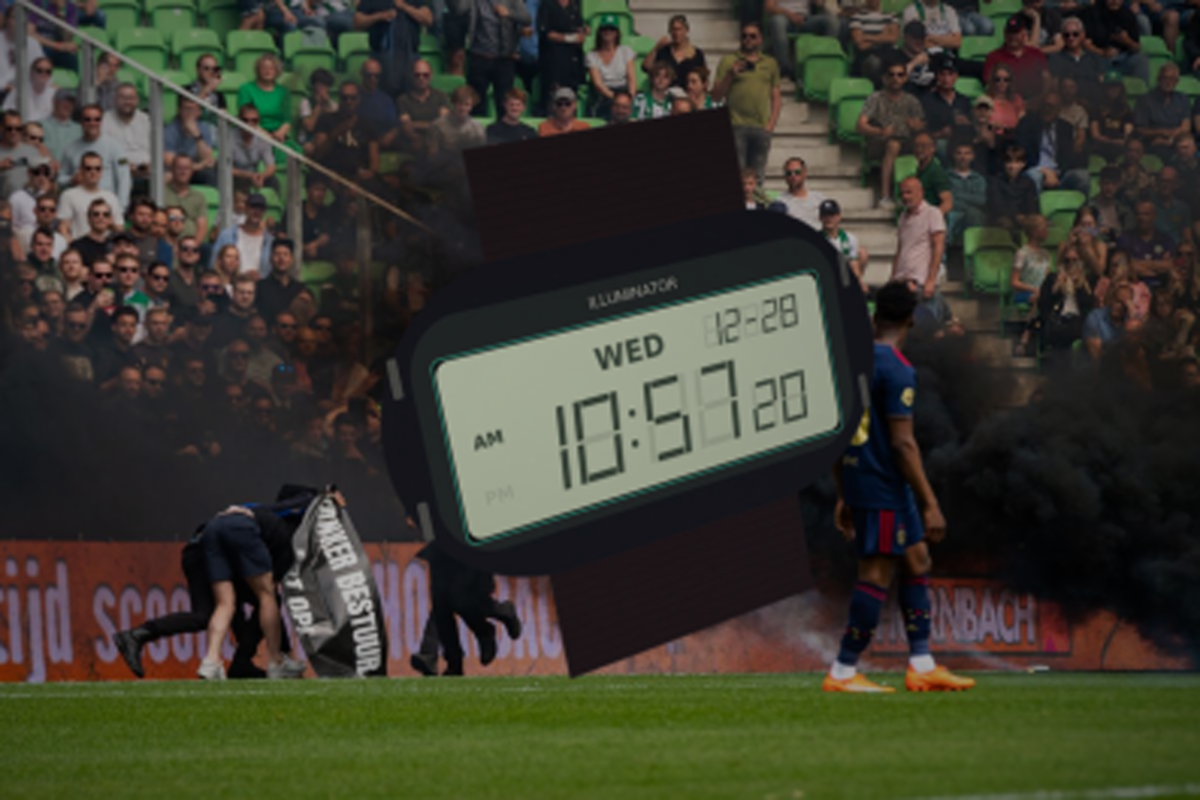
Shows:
10,57,20
